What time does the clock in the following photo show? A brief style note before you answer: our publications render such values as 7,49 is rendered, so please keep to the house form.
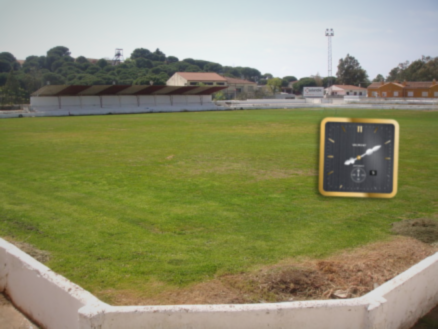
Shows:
8,10
